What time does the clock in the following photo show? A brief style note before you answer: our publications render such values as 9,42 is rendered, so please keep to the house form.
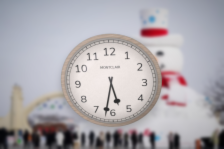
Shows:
5,32
